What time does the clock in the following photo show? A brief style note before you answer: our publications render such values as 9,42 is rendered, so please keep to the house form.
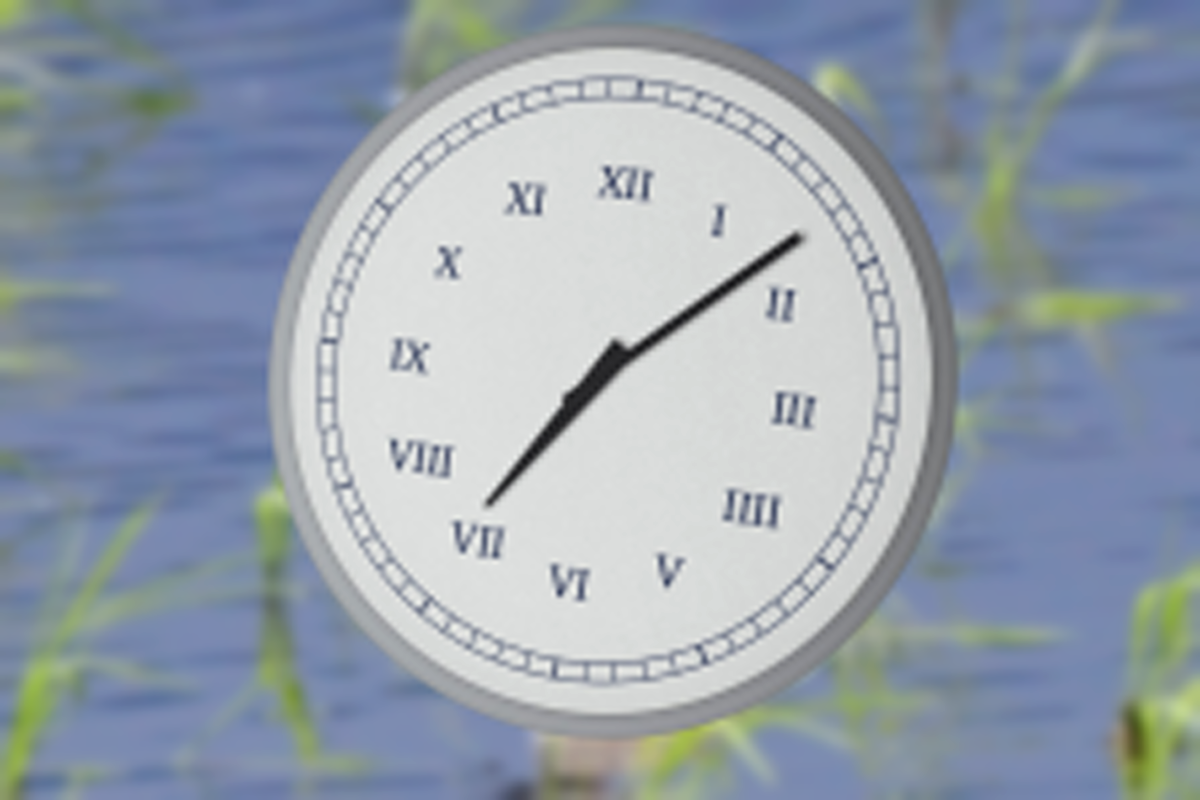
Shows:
7,08
